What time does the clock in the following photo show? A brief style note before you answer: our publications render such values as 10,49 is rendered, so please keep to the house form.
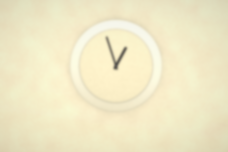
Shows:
12,57
